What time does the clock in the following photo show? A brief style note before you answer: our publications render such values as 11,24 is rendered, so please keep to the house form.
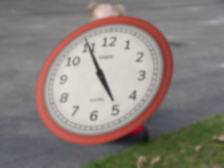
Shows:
4,55
